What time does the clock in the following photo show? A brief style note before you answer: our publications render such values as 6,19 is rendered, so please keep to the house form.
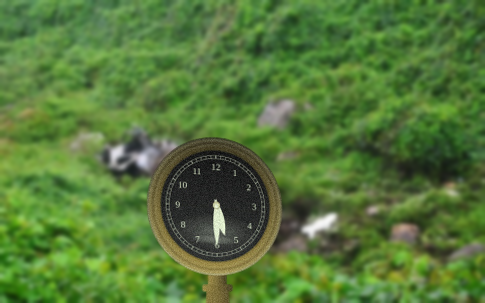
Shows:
5,30
